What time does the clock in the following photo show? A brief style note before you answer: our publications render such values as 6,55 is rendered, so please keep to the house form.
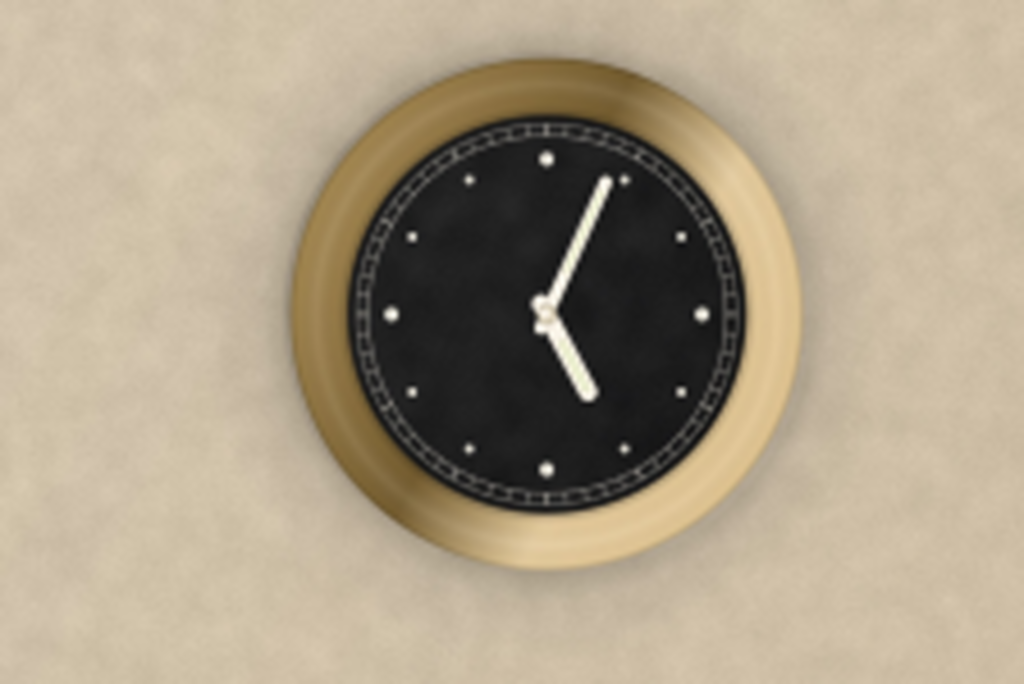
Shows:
5,04
